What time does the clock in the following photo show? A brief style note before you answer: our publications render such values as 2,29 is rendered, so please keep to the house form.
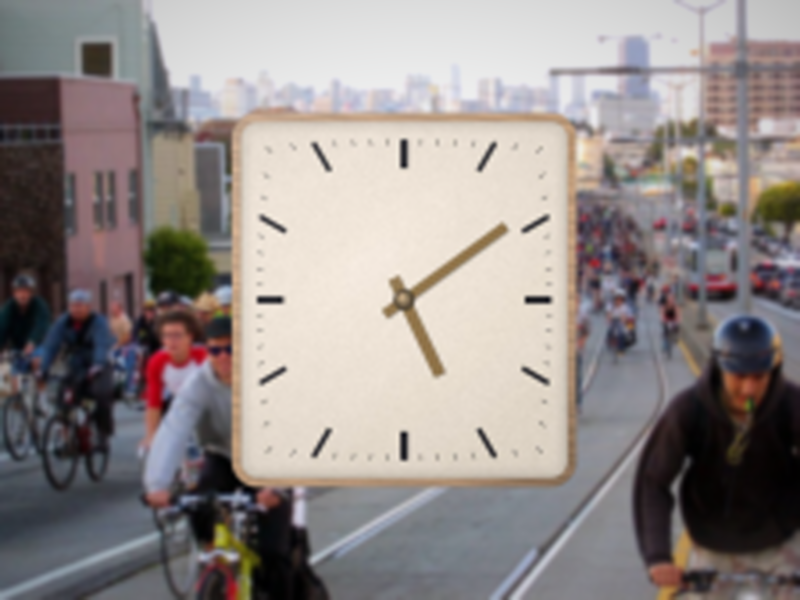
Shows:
5,09
